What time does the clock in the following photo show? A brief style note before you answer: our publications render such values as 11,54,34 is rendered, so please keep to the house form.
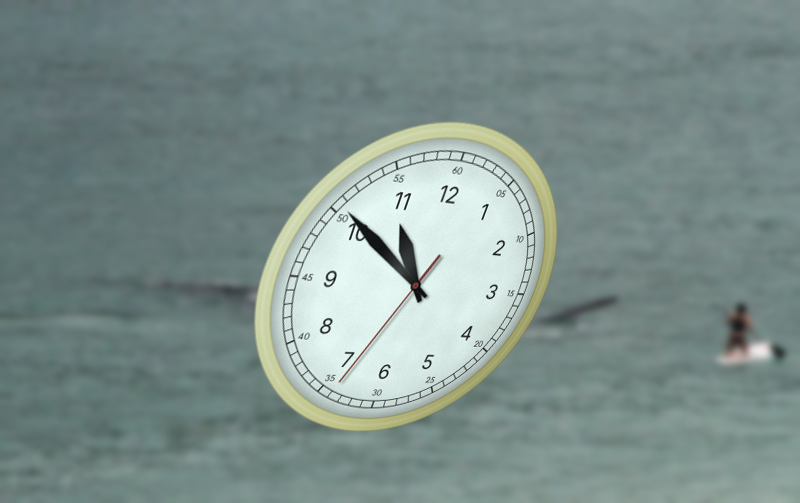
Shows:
10,50,34
